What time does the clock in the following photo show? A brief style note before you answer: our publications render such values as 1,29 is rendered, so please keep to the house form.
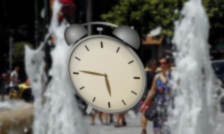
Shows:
5,46
